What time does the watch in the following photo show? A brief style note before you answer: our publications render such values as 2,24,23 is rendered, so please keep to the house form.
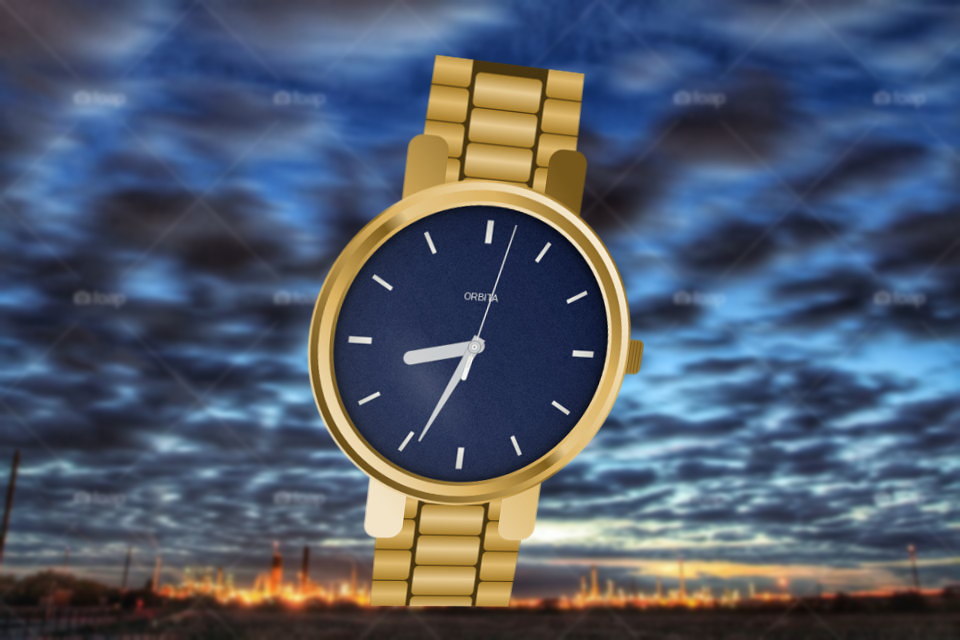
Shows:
8,34,02
